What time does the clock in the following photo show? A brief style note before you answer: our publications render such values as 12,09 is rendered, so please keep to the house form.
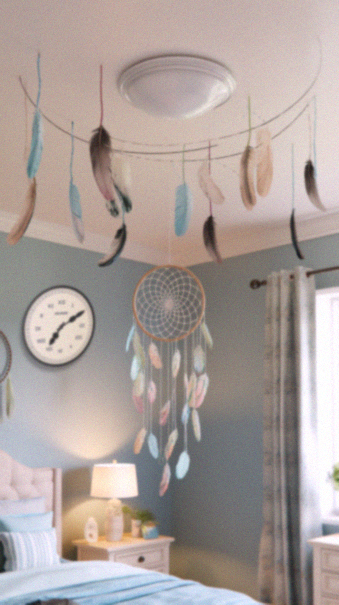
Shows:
7,10
